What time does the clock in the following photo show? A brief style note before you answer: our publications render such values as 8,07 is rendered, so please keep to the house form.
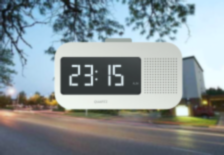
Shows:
23,15
